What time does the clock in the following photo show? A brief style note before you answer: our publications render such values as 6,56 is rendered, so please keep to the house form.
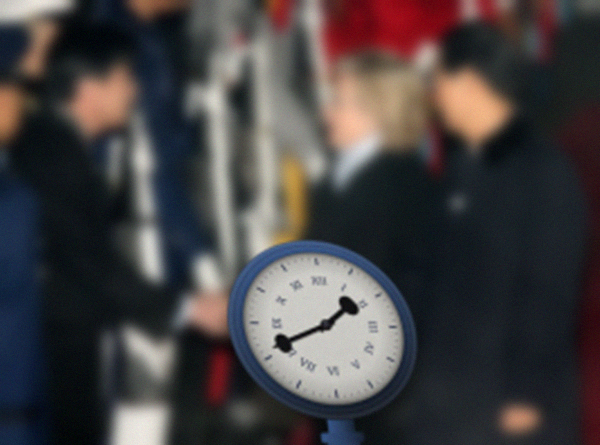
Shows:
1,41
